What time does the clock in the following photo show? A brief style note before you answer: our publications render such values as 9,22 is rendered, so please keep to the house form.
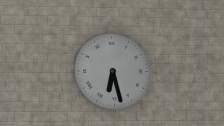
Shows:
6,28
